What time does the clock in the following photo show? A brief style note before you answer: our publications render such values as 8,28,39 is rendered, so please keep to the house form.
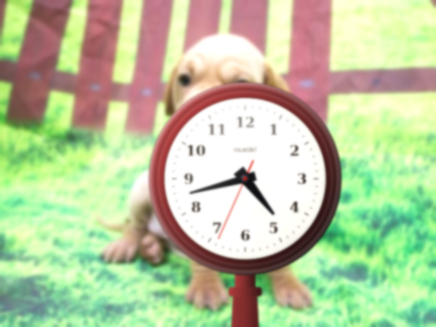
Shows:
4,42,34
